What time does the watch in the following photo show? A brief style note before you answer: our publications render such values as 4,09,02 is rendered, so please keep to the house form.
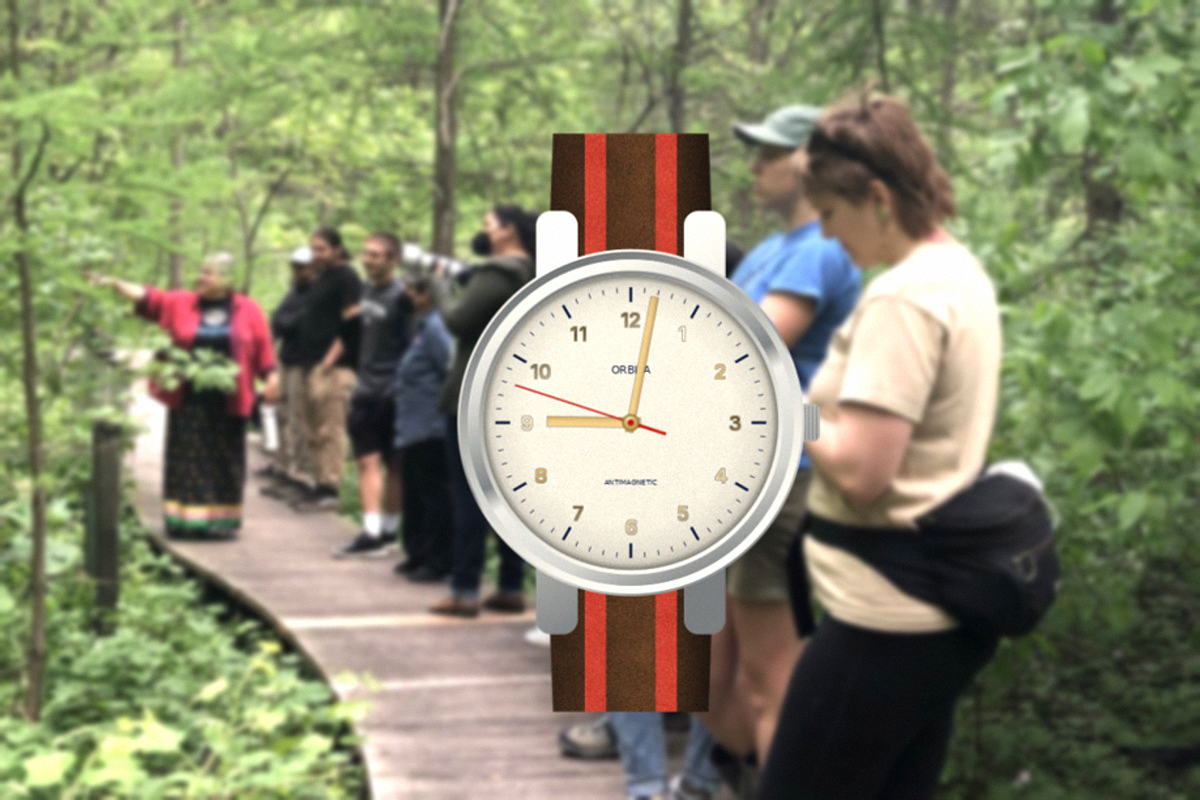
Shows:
9,01,48
